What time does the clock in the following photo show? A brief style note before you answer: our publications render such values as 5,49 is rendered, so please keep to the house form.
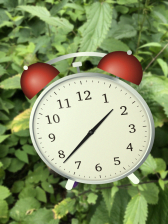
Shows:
1,38
